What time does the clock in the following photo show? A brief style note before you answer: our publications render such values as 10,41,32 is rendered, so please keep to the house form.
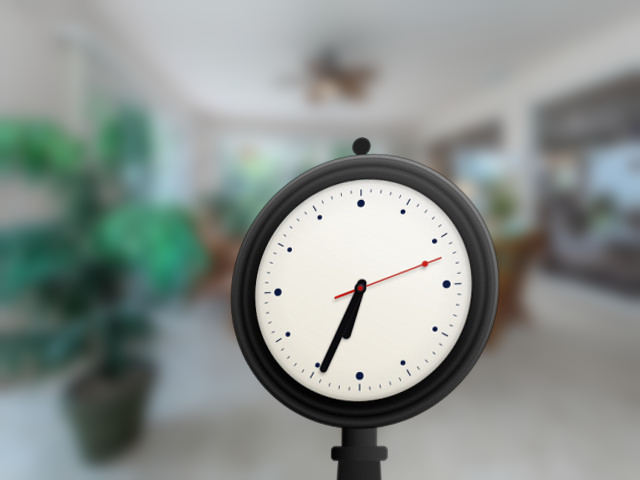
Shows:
6,34,12
